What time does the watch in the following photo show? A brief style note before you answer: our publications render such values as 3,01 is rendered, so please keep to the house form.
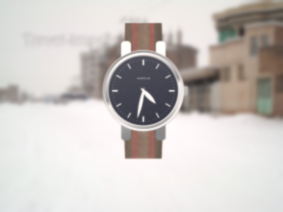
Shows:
4,32
